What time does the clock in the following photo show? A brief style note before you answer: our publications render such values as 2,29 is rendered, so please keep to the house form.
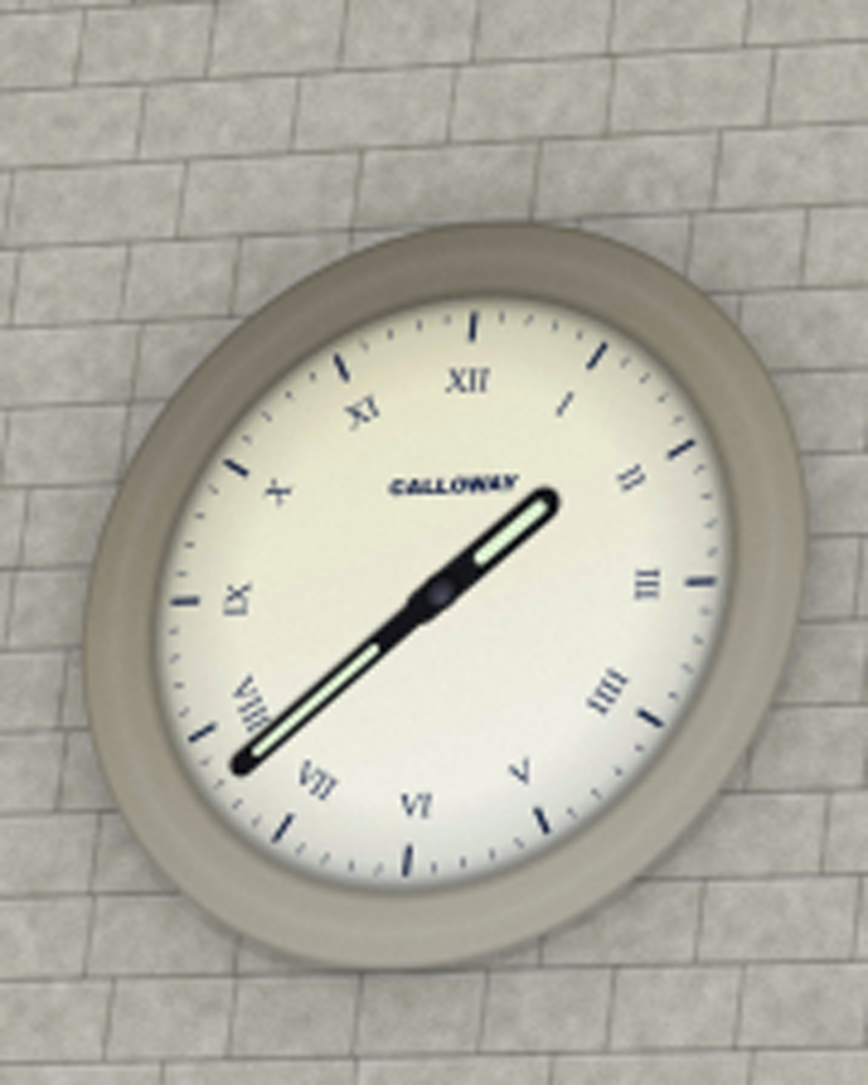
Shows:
1,38
